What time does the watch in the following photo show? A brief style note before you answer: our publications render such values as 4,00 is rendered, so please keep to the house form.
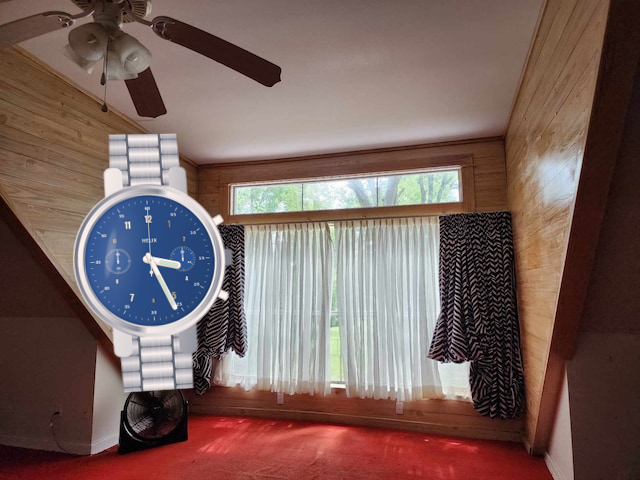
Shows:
3,26
